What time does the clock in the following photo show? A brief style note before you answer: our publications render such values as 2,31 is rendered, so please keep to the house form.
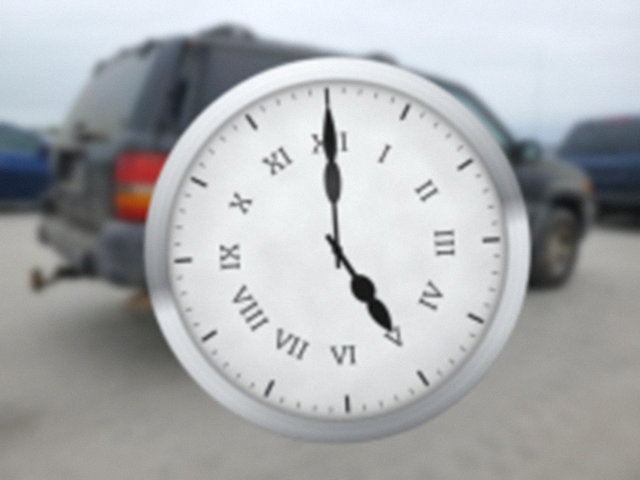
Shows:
5,00
